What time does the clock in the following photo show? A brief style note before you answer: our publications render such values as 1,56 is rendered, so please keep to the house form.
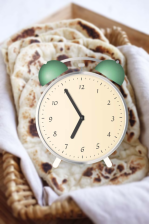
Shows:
6,55
